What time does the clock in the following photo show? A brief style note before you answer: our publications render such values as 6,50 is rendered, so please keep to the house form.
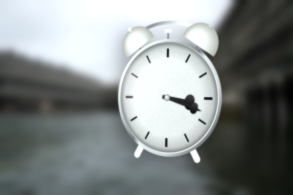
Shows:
3,18
